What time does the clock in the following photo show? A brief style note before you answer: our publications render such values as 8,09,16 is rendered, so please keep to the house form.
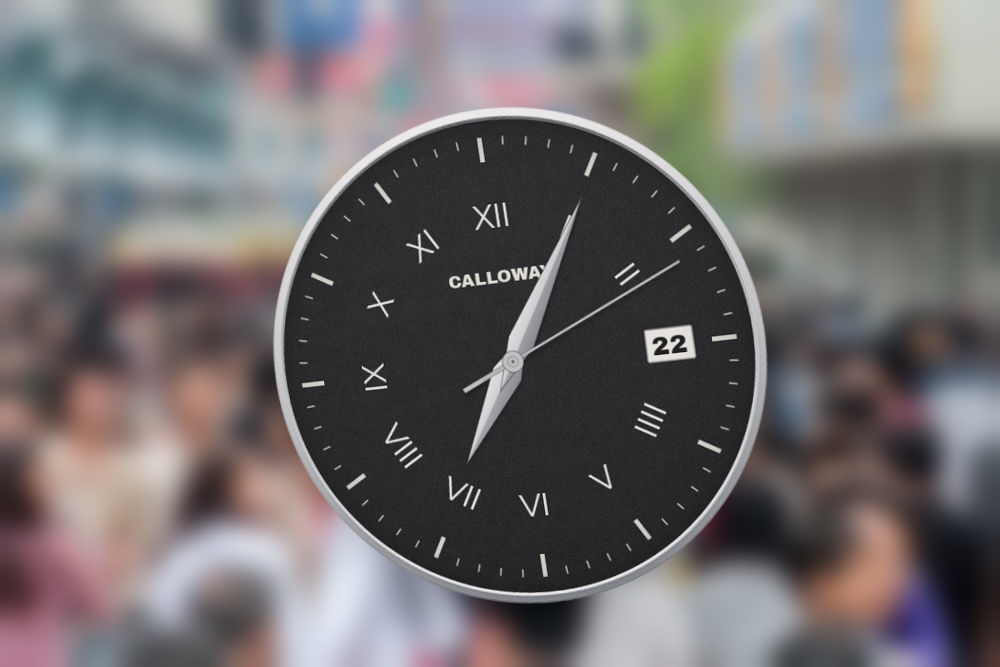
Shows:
7,05,11
